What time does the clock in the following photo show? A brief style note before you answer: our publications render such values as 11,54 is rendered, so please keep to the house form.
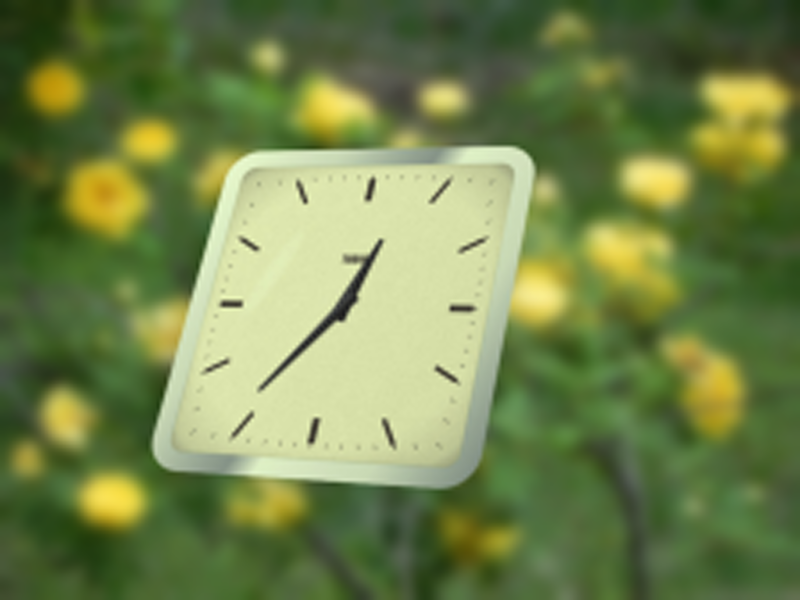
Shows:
12,36
